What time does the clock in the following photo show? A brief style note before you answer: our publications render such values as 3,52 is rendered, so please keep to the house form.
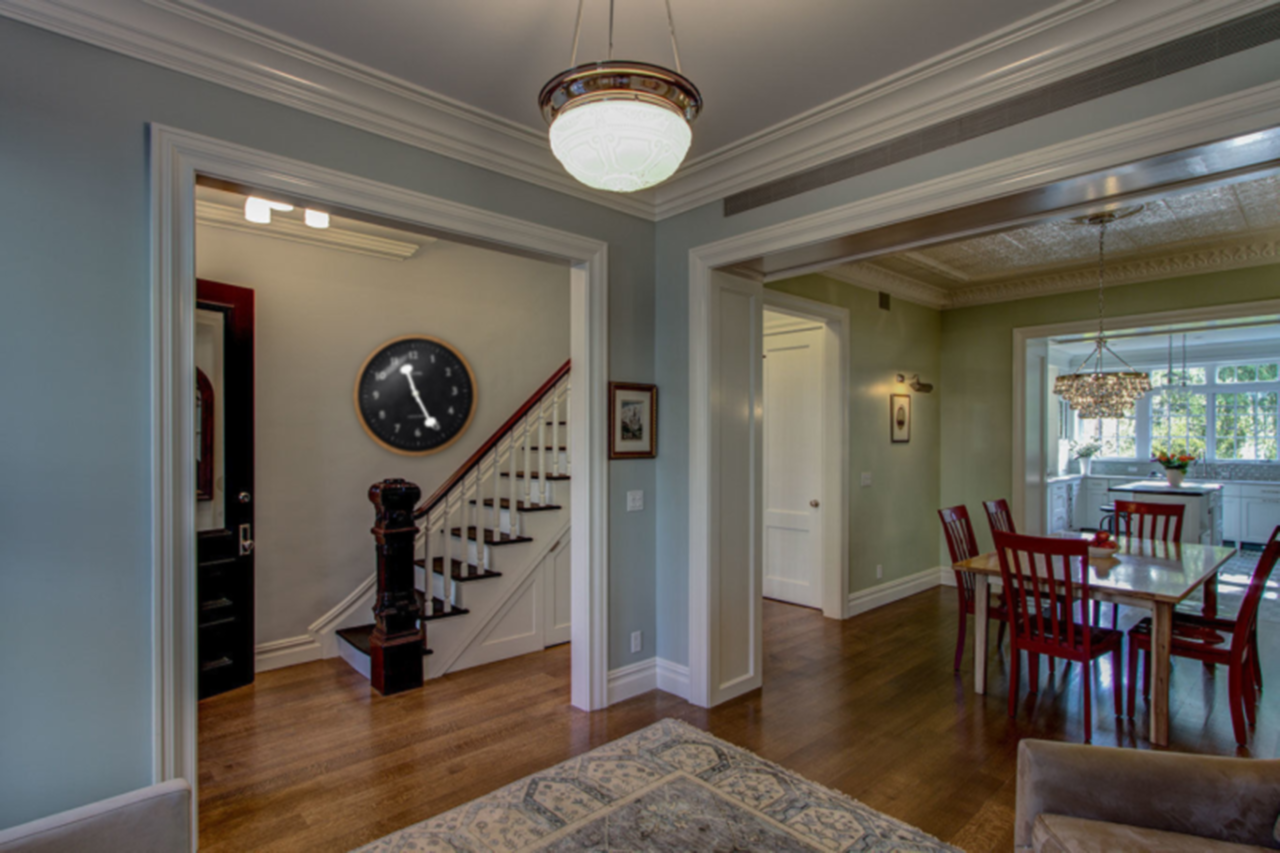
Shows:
11,26
